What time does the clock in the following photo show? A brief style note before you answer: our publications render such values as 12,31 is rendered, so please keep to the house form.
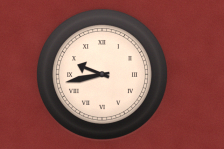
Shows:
9,43
